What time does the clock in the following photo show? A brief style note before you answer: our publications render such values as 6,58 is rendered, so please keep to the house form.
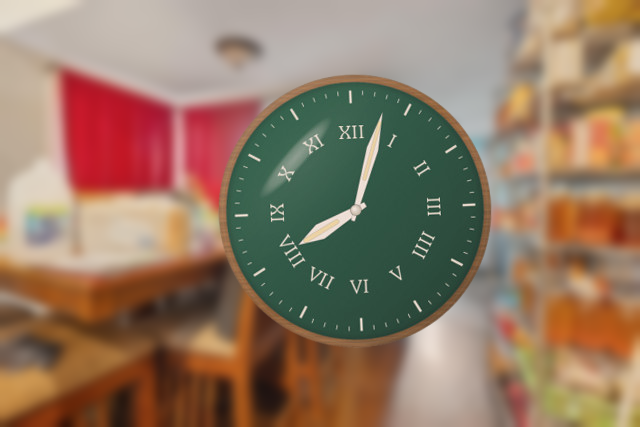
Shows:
8,03
